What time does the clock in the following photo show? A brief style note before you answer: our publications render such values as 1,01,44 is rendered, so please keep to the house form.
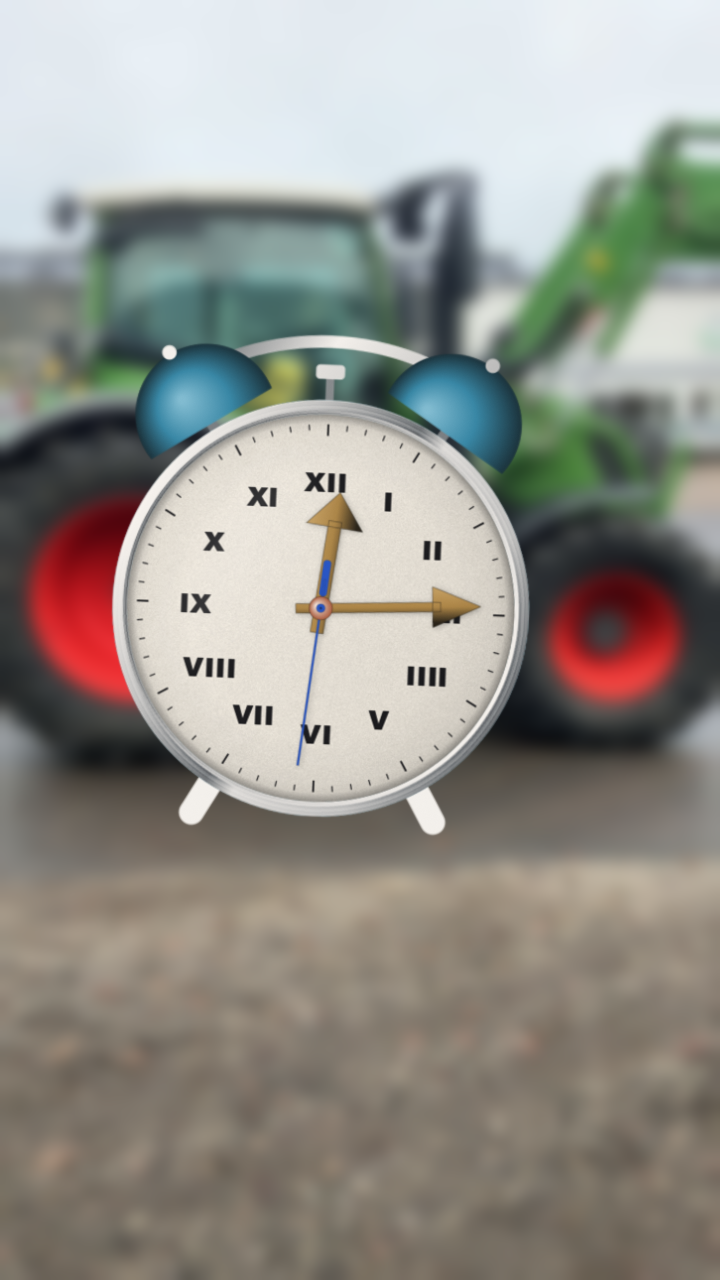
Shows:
12,14,31
